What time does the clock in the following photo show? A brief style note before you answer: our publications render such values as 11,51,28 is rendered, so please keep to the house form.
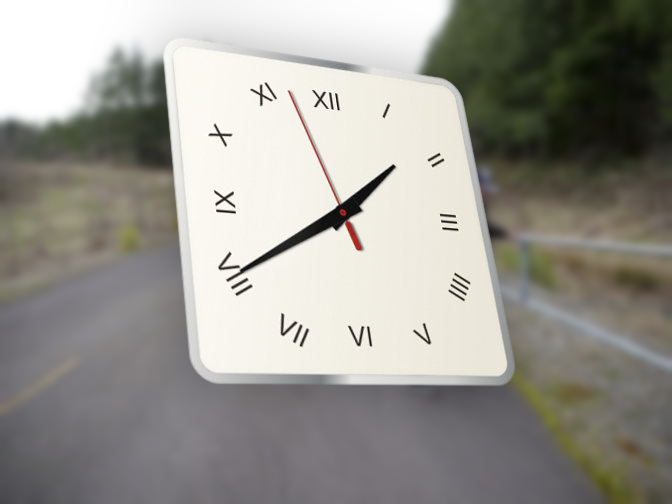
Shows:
1,39,57
